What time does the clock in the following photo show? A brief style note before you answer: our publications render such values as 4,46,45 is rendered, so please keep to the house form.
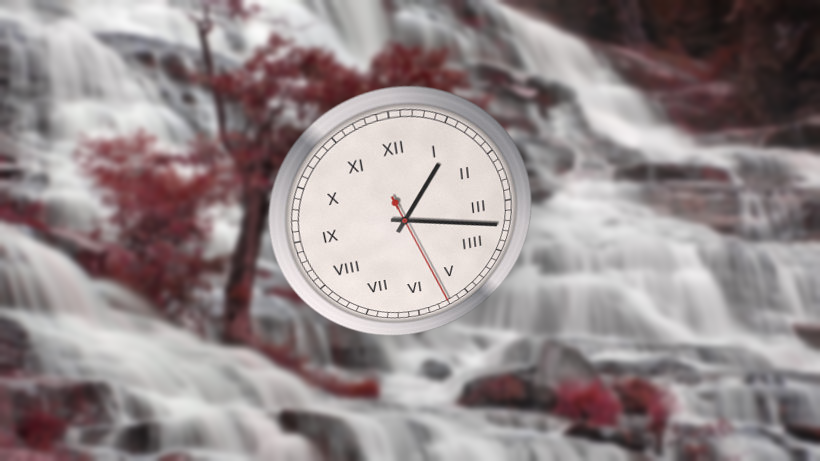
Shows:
1,17,27
